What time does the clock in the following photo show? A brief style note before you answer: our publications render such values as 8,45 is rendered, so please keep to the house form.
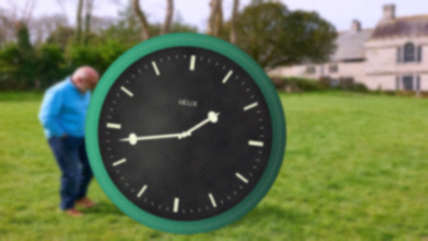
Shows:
1,43
